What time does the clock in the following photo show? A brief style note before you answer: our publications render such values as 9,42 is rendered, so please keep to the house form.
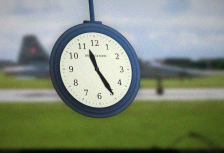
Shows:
11,25
